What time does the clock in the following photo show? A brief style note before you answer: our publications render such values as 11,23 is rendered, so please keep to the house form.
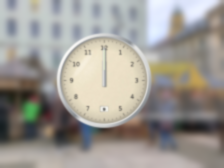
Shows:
12,00
